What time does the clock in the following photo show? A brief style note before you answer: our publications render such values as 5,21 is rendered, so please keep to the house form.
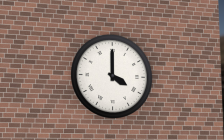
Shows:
4,00
